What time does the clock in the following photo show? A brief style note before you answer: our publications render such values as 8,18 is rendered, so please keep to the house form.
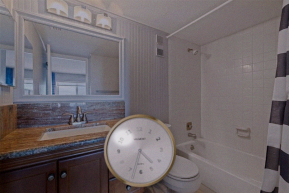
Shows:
4,33
